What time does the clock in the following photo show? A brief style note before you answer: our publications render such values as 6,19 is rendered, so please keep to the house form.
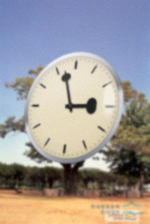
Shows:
2,57
